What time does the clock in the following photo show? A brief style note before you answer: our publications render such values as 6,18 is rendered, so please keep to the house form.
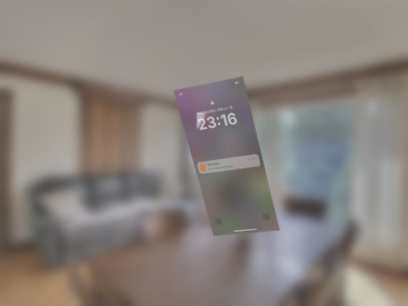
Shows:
23,16
